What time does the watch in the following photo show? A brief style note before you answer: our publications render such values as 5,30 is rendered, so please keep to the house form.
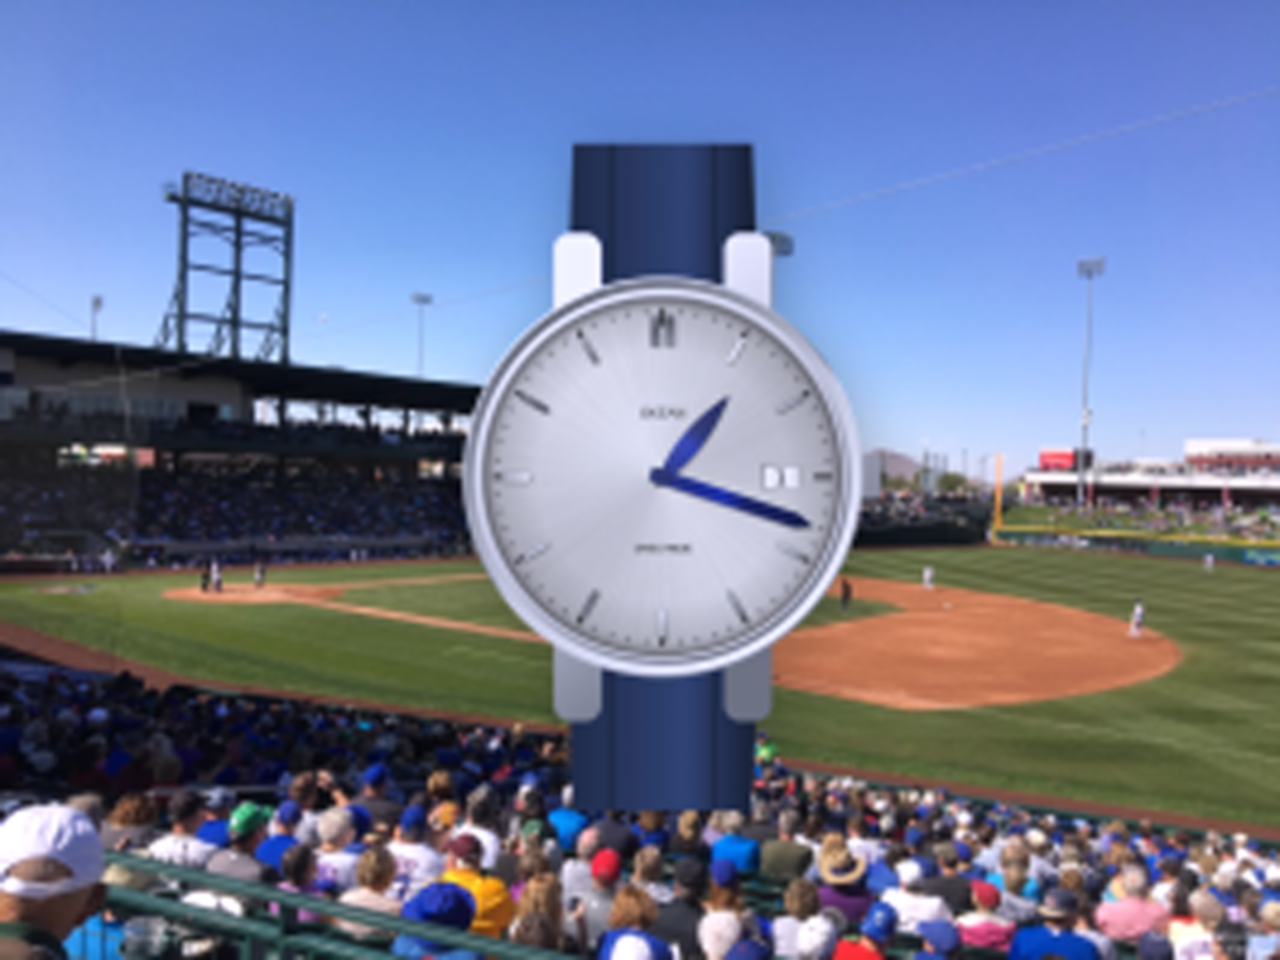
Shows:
1,18
